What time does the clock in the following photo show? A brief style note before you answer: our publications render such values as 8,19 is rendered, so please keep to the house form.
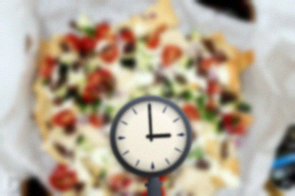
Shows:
3,00
